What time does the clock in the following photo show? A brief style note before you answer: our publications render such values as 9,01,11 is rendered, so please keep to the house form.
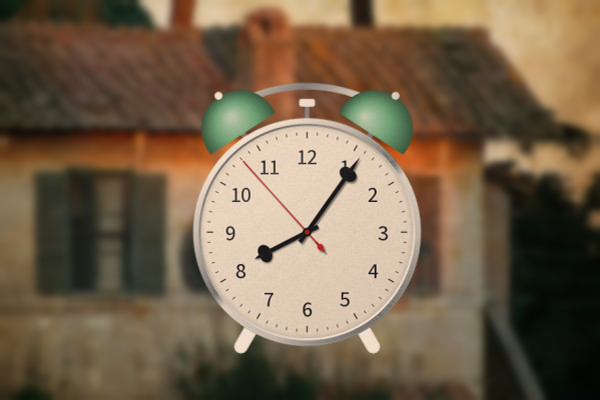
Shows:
8,05,53
